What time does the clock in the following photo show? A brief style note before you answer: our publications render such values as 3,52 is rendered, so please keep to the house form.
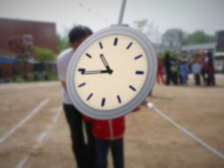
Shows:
10,44
